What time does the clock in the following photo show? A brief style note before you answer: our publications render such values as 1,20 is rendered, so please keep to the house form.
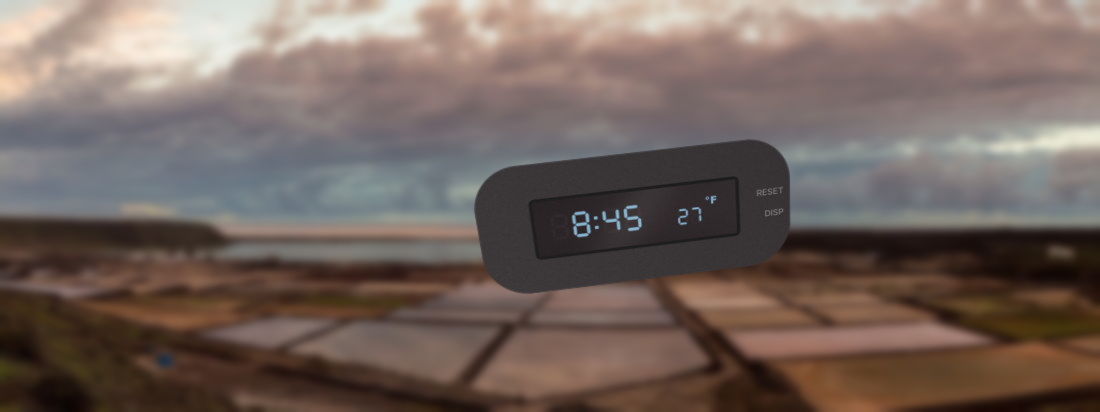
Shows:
8,45
